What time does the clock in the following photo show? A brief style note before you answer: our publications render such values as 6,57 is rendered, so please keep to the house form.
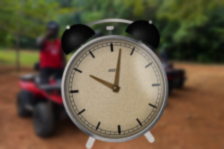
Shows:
10,02
